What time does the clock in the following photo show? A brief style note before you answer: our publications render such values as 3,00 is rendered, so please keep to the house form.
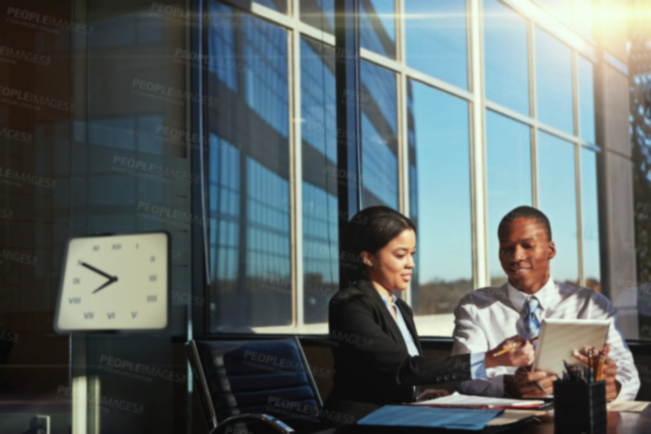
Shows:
7,50
